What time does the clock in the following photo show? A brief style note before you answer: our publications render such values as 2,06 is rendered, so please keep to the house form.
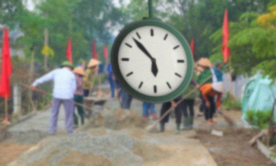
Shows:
5,53
